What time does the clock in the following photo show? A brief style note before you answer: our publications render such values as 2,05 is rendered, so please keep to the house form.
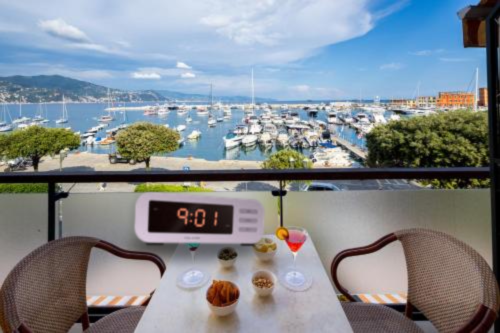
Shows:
9,01
